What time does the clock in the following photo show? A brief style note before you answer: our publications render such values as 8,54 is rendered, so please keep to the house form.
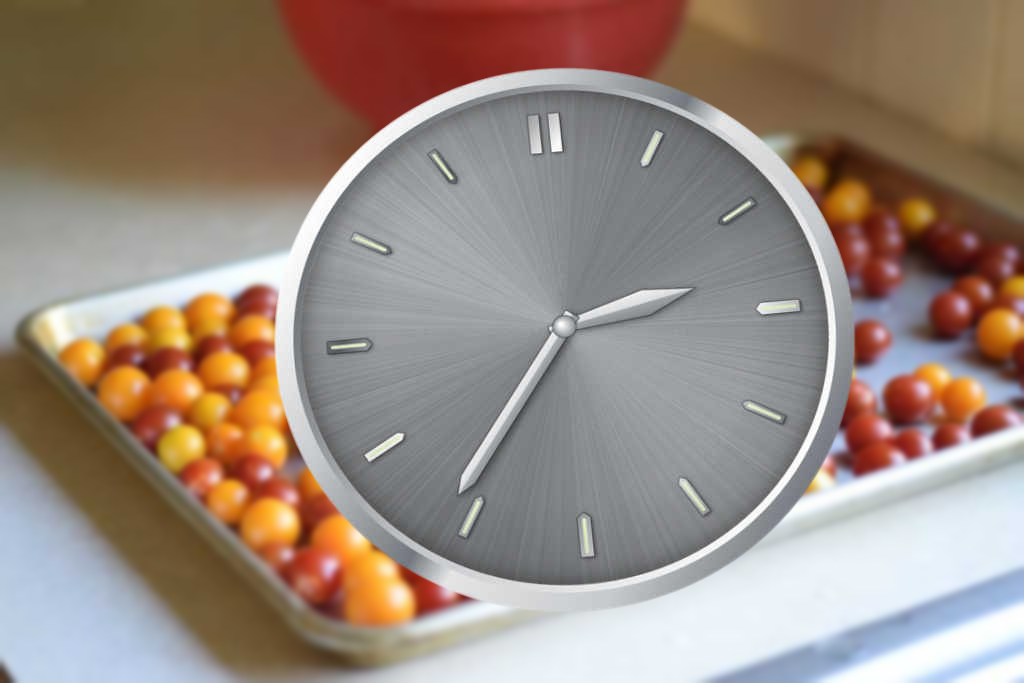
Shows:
2,36
